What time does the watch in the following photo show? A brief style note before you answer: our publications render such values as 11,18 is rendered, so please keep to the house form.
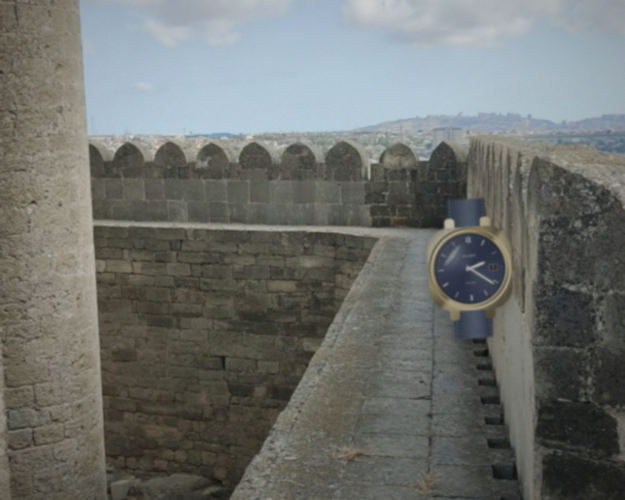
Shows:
2,21
